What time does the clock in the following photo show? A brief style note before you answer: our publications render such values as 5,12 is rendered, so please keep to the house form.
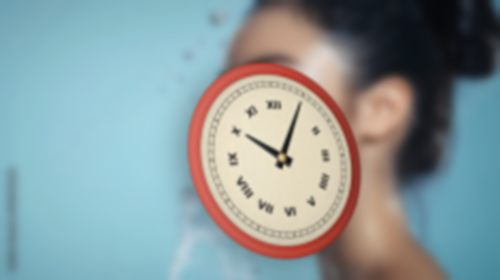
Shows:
10,05
